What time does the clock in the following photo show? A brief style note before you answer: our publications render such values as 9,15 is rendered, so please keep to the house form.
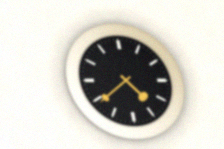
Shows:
4,39
